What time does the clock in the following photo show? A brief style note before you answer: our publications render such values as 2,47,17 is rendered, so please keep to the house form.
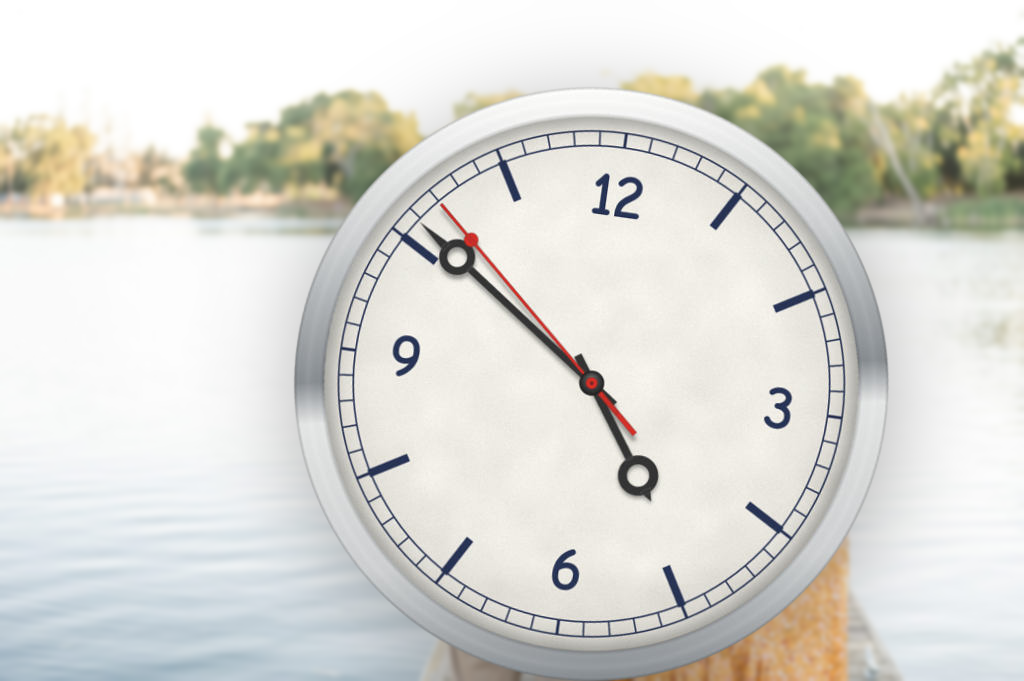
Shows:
4,50,52
